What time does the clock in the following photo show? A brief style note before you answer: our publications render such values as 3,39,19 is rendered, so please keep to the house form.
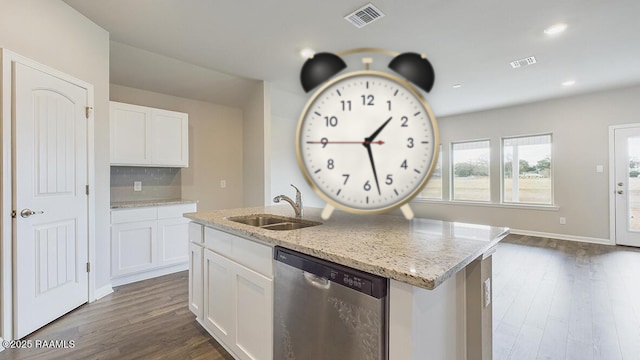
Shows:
1,27,45
